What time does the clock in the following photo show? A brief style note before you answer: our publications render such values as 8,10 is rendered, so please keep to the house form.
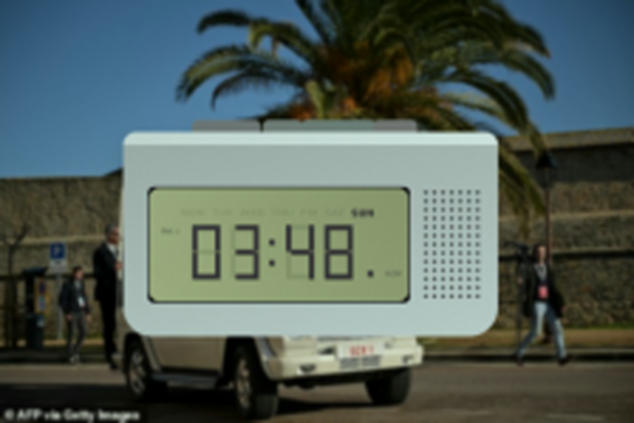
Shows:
3,48
